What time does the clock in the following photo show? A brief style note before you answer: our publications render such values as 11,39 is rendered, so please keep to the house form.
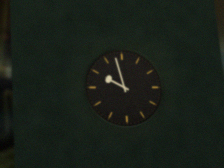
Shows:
9,58
